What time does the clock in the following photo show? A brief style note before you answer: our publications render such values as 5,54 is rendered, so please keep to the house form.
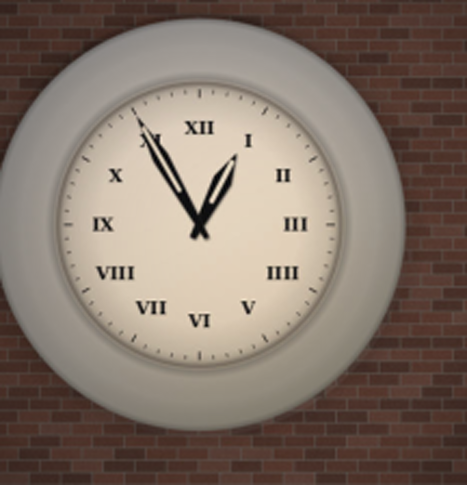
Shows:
12,55
